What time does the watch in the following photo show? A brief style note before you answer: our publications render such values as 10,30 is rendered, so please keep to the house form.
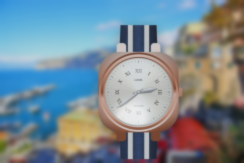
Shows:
2,39
